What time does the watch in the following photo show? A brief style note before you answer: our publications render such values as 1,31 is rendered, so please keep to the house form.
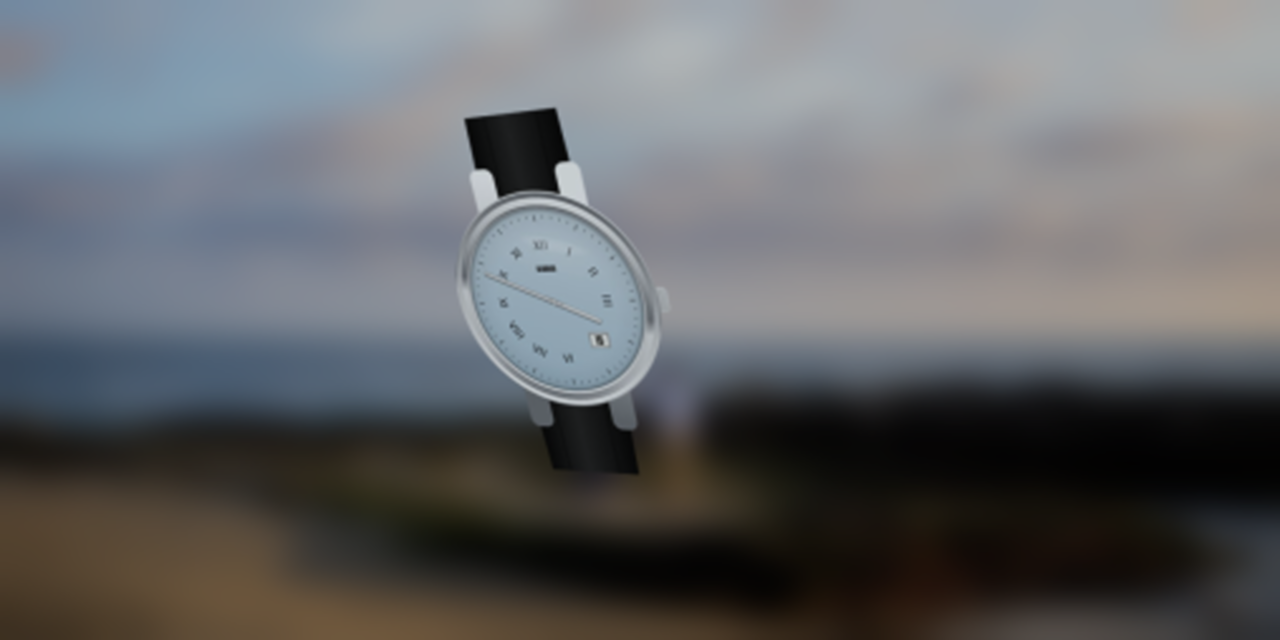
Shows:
3,49
